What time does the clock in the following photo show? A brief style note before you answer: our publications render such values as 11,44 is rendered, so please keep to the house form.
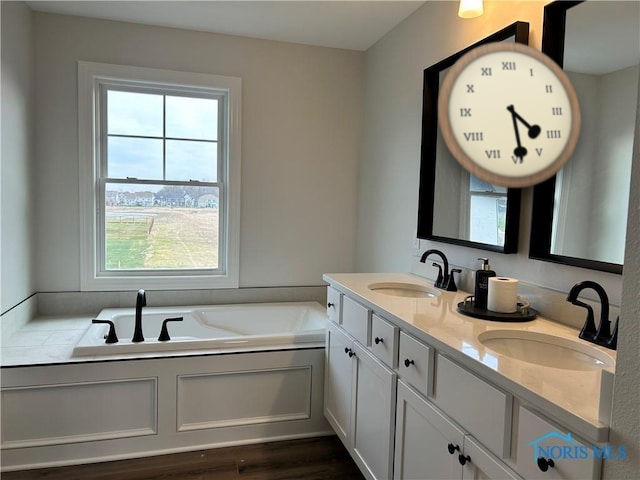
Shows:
4,29
